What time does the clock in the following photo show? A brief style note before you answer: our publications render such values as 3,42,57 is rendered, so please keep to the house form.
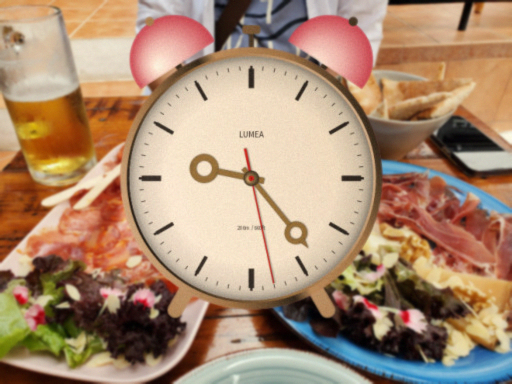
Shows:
9,23,28
